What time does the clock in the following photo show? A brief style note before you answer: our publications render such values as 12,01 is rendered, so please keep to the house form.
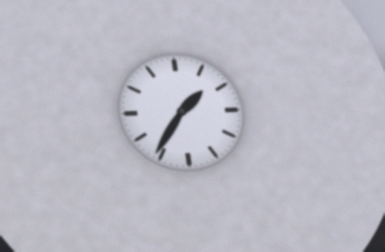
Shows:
1,36
